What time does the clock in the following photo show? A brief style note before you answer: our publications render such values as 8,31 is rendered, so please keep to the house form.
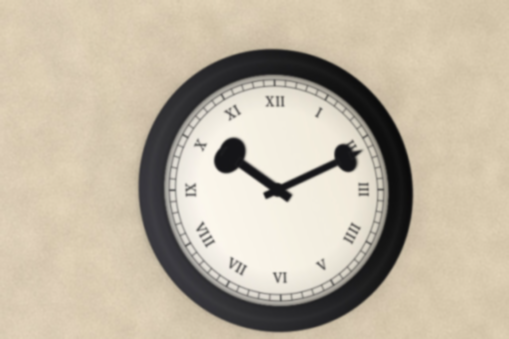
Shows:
10,11
